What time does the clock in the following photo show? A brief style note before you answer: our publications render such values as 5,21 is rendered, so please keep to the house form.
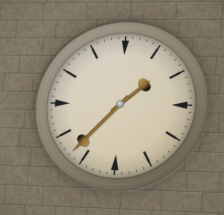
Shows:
1,37
